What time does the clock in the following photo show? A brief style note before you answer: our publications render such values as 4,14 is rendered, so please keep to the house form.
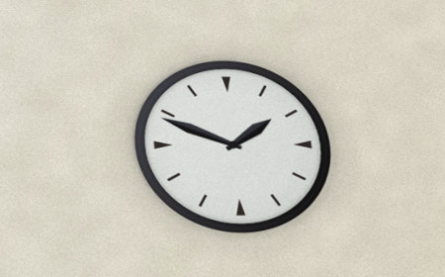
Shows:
1,49
